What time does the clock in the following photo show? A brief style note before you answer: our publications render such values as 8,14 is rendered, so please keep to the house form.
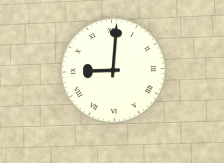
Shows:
9,01
